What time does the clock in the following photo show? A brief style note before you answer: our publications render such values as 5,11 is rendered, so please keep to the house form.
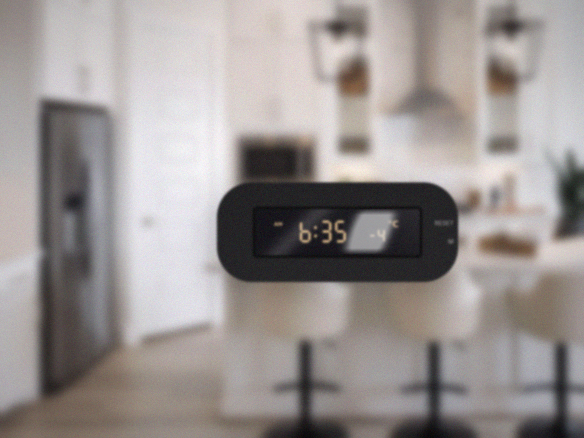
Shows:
6,35
